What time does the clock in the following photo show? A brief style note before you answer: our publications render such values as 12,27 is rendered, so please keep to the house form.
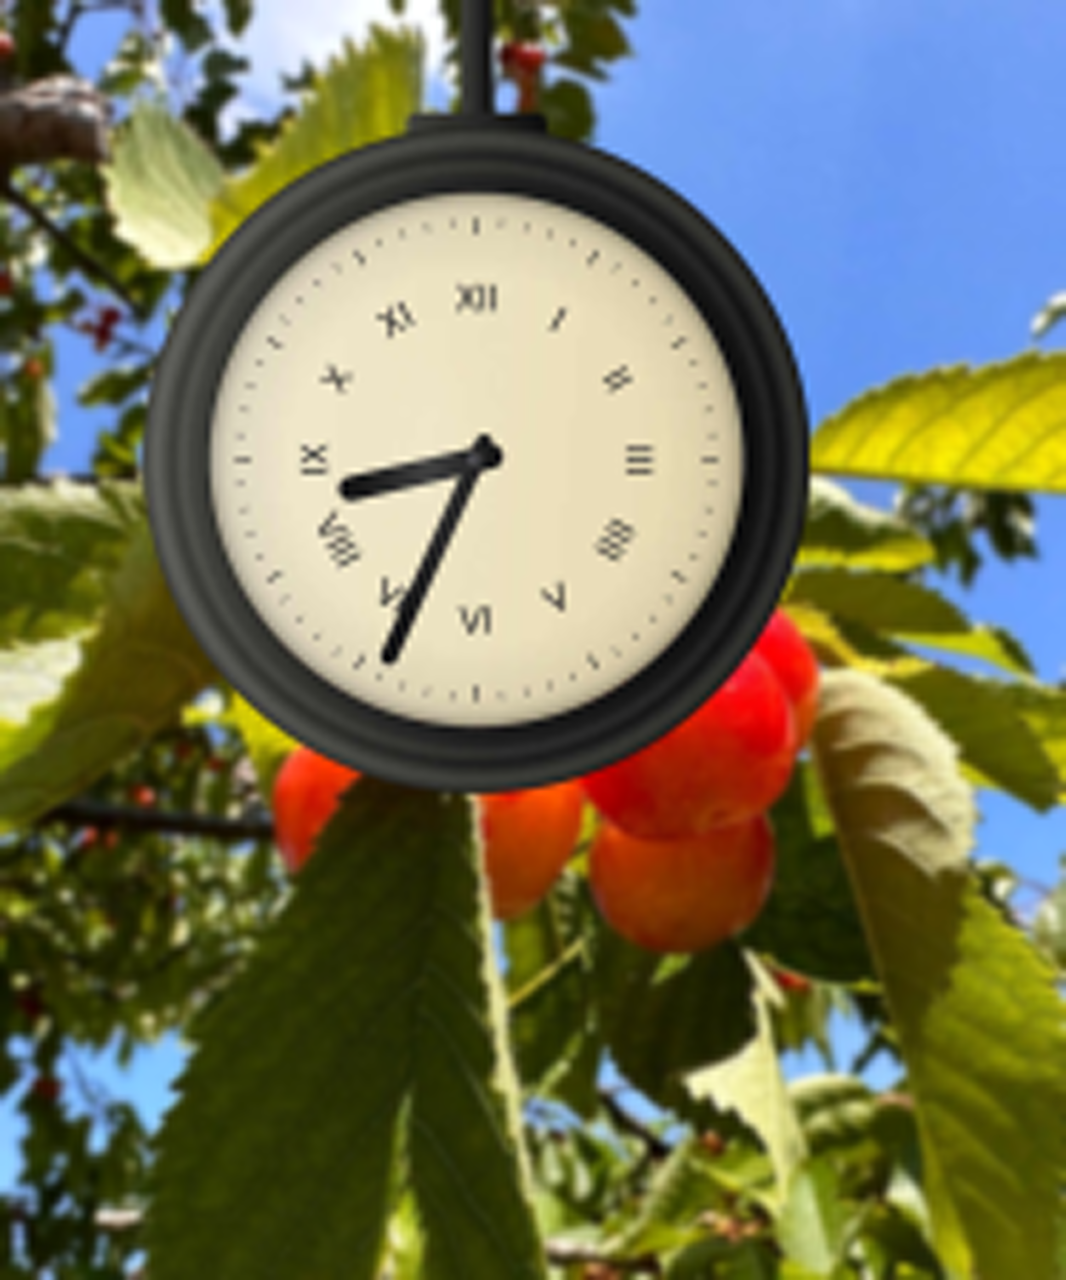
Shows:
8,34
